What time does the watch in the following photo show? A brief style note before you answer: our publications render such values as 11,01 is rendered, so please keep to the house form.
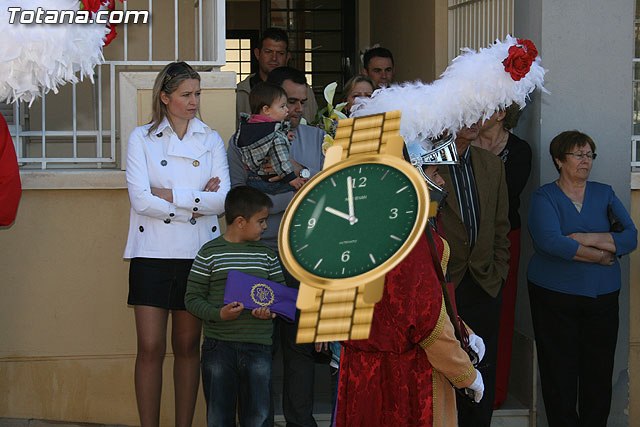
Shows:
9,58
